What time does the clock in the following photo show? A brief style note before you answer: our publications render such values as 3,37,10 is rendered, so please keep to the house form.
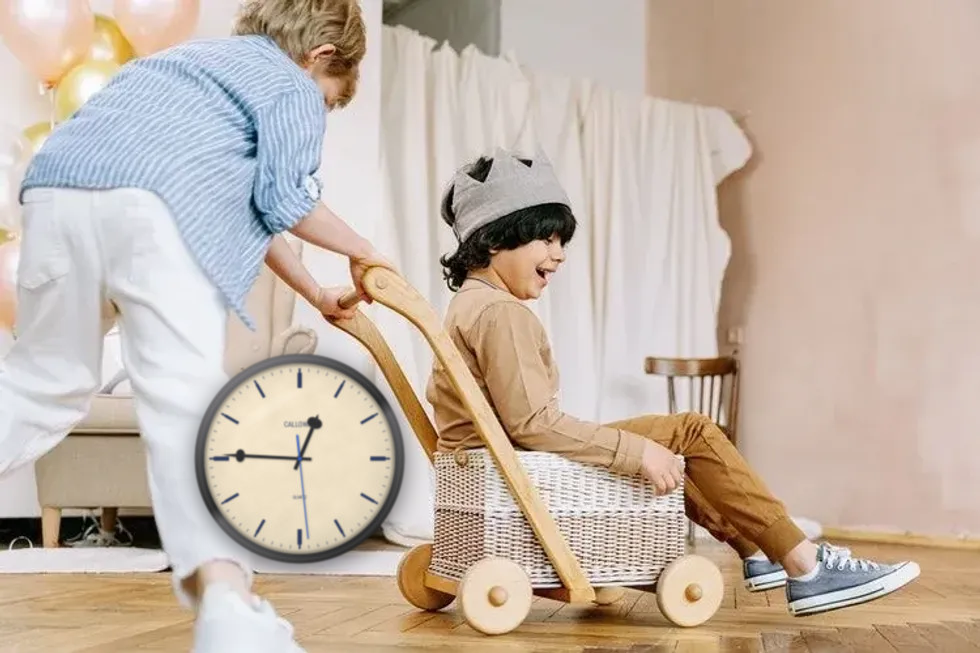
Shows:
12,45,29
